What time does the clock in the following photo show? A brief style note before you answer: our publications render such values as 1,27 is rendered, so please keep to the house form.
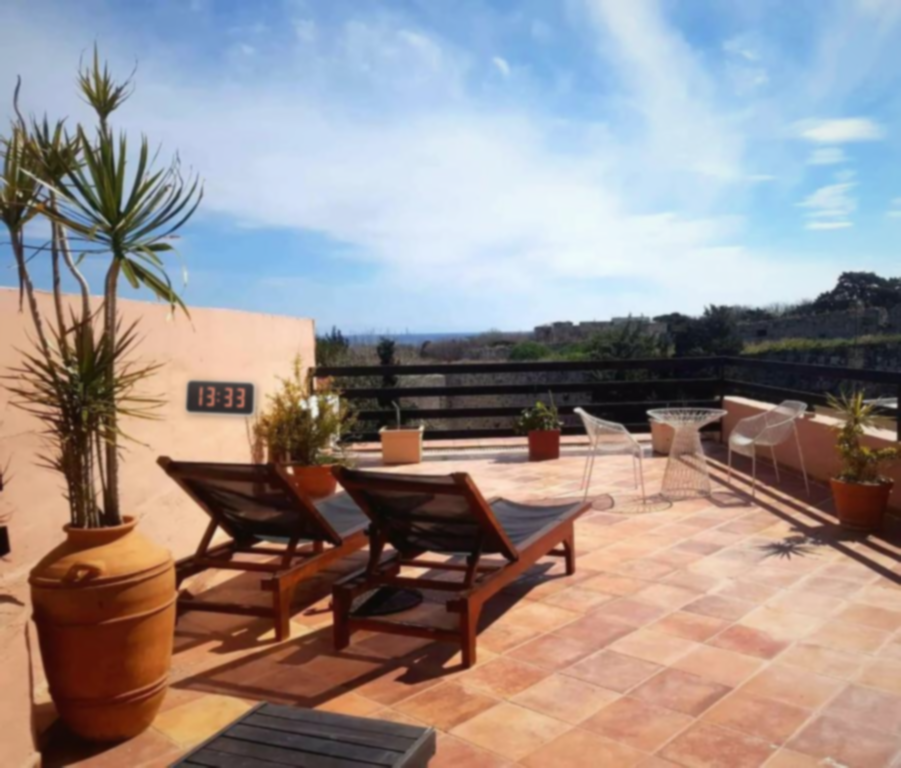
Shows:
13,33
